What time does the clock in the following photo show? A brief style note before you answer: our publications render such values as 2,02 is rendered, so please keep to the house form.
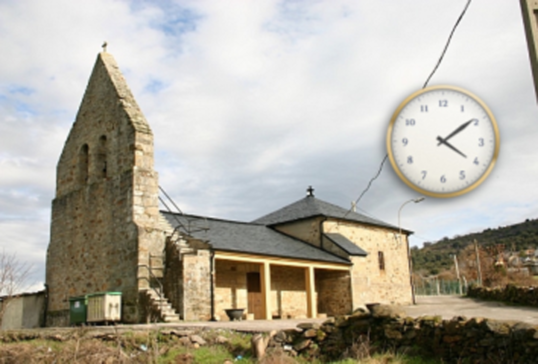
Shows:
4,09
